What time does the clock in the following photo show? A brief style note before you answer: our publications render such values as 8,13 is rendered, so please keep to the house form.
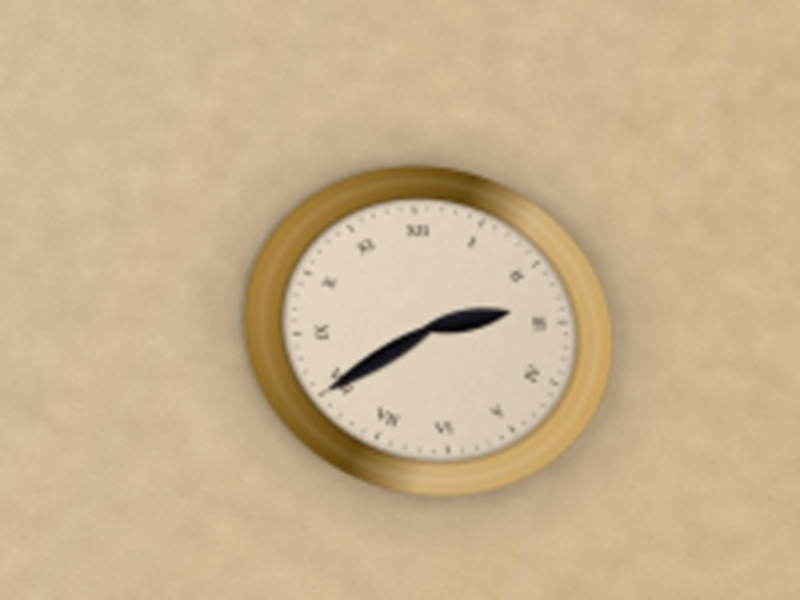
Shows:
2,40
